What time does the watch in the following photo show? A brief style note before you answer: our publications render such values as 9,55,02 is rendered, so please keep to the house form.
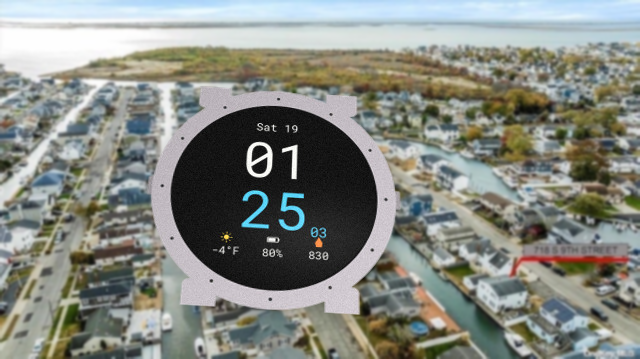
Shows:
1,25,03
